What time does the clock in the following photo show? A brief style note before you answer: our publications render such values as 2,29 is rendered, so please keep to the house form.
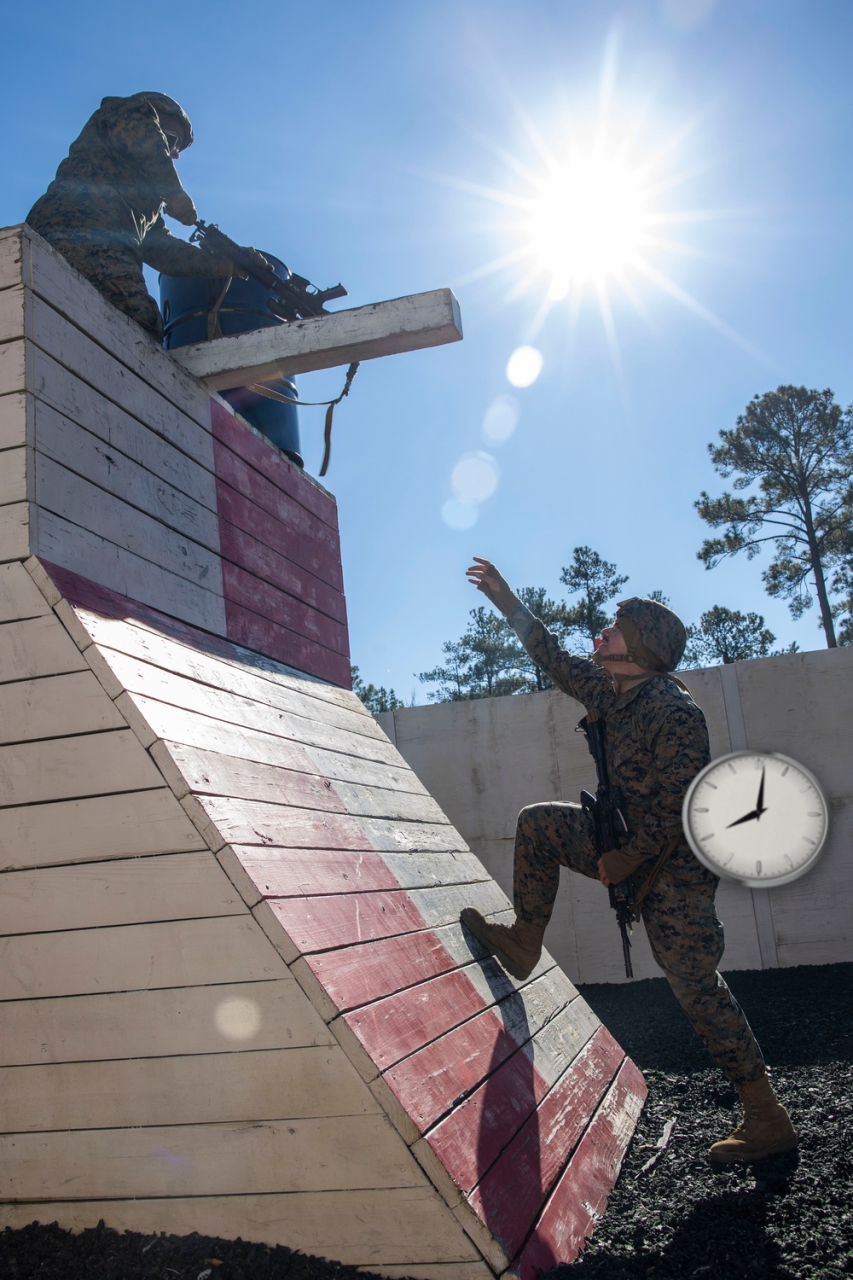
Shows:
8,01
